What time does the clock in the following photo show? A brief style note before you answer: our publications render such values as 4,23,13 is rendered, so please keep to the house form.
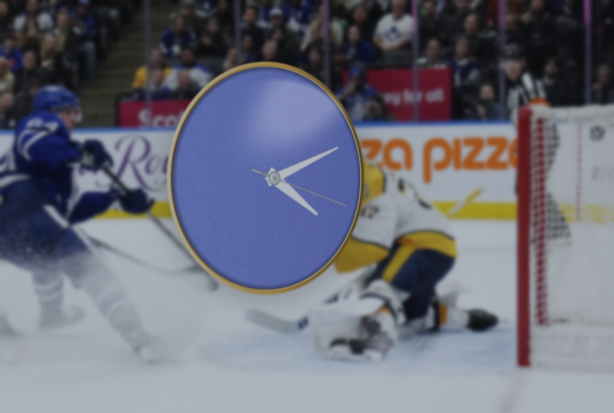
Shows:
4,11,18
